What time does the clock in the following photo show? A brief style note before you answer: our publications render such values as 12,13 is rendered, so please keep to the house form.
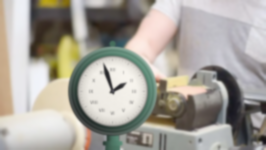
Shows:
1,57
